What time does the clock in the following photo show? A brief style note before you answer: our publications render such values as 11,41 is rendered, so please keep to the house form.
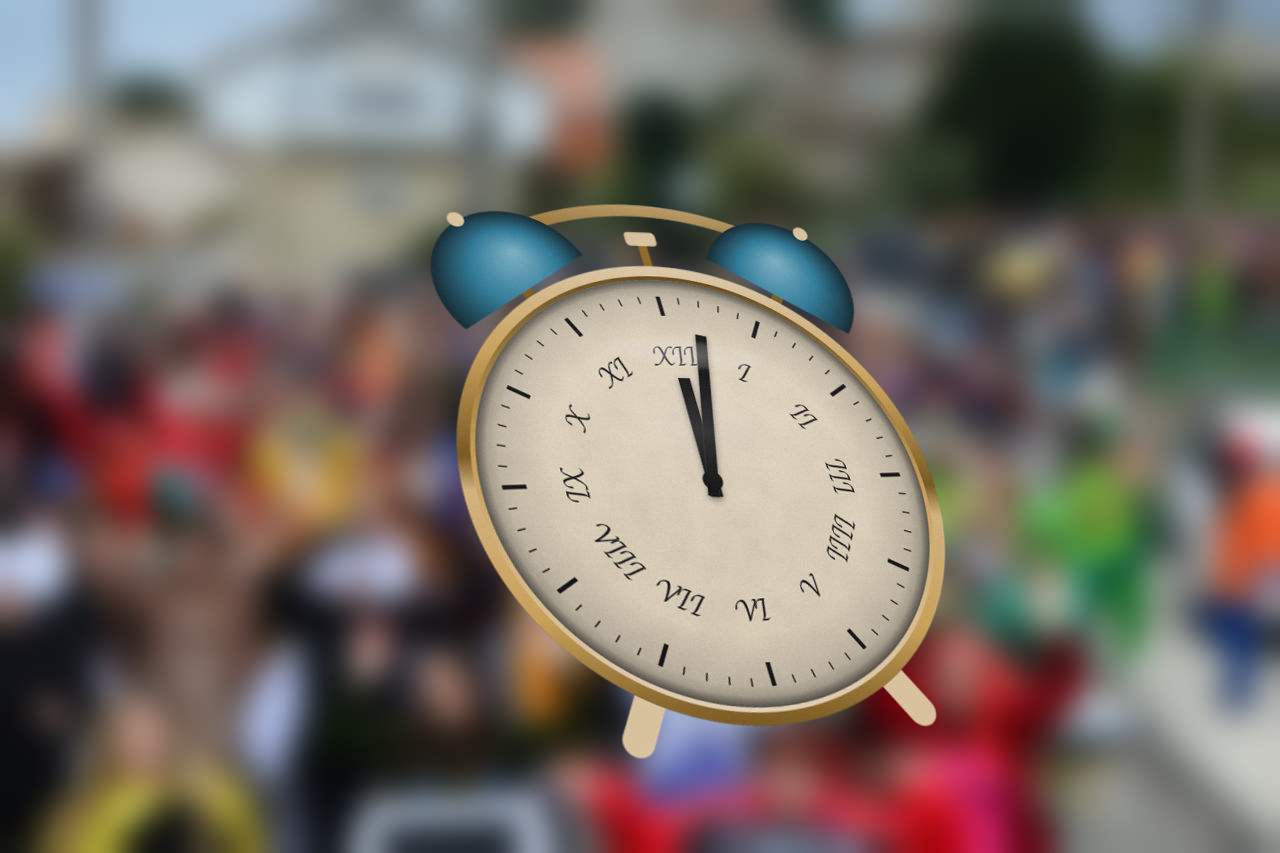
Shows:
12,02
